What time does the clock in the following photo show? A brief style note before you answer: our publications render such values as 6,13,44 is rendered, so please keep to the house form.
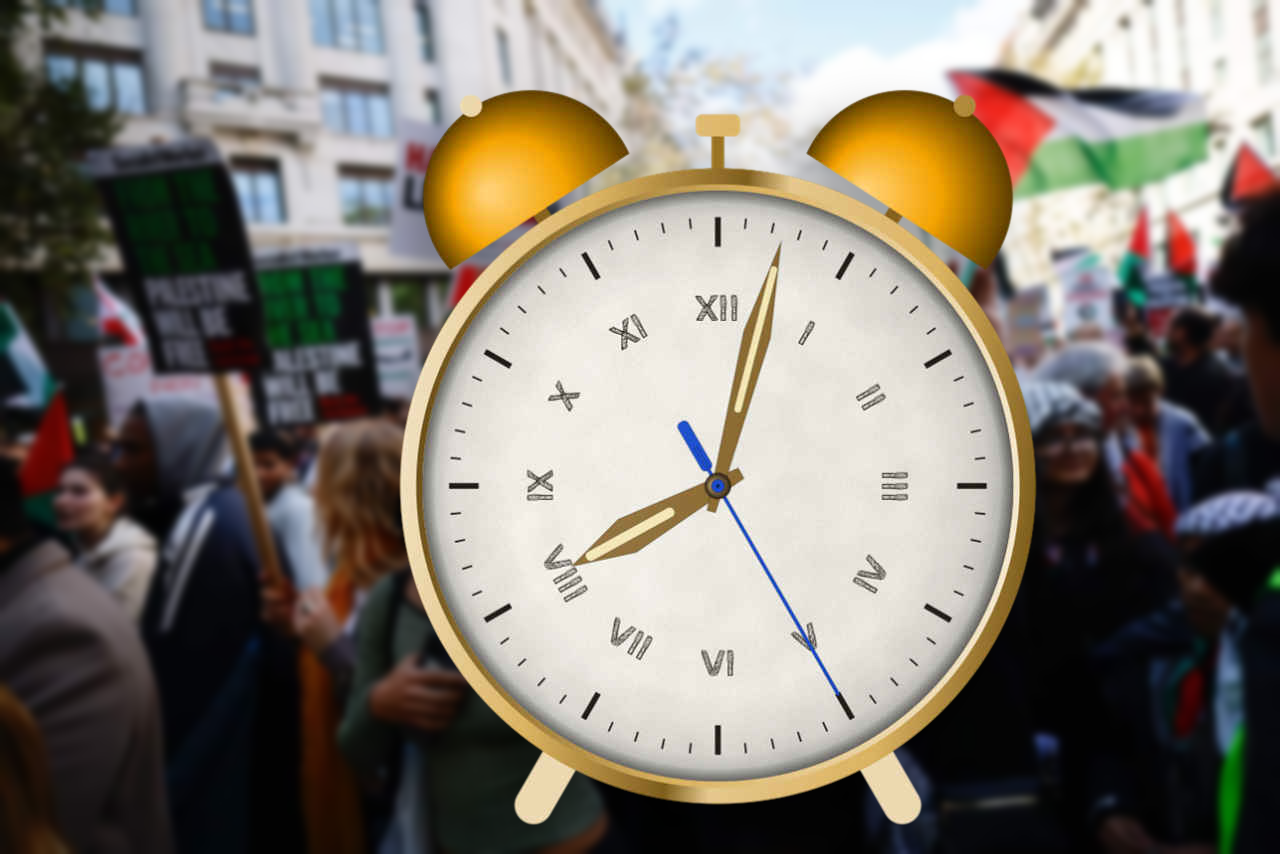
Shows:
8,02,25
